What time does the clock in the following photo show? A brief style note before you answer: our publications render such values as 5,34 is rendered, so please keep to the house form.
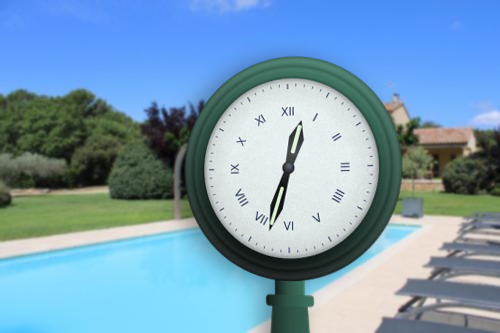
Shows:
12,33
